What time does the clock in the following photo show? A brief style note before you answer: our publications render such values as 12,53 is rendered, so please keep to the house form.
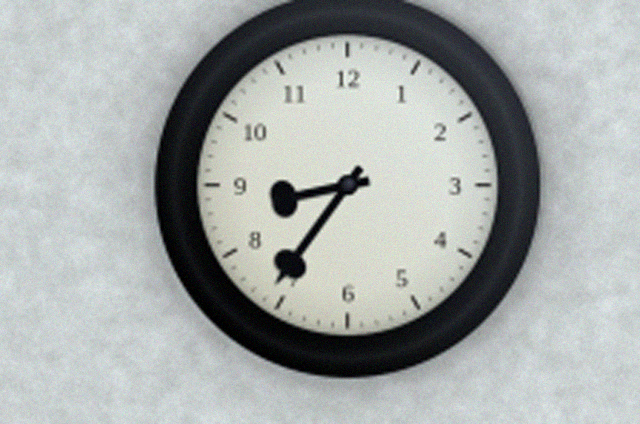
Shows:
8,36
